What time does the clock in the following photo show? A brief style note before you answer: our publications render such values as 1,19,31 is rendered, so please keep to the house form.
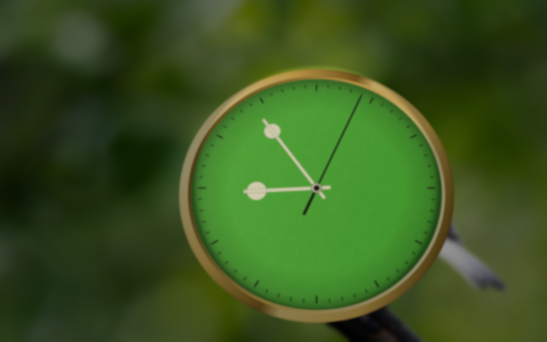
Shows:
8,54,04
